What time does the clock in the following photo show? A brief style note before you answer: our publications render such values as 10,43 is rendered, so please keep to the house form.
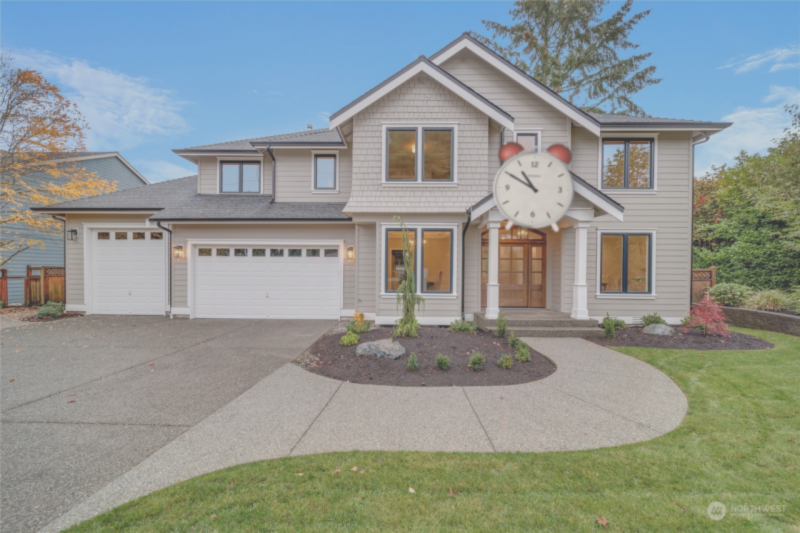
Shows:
10,50
